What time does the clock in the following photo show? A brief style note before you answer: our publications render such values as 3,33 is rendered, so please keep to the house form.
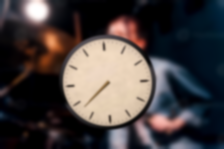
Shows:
7,38
